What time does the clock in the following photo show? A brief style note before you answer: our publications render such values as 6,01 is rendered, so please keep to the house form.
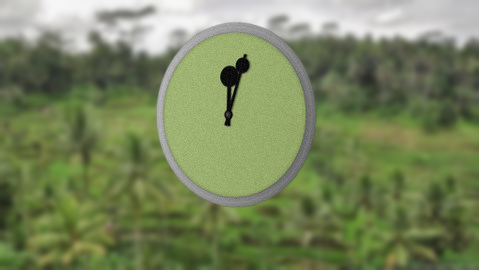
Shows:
12,03
